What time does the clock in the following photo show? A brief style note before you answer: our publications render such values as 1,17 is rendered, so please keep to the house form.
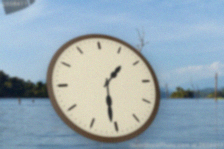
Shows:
1,31
